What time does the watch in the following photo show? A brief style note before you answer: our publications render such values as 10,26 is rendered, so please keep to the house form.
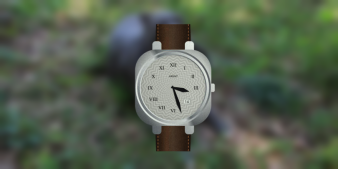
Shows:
3,27
